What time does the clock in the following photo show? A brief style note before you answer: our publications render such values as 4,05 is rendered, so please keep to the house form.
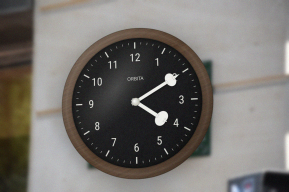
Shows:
4,10
